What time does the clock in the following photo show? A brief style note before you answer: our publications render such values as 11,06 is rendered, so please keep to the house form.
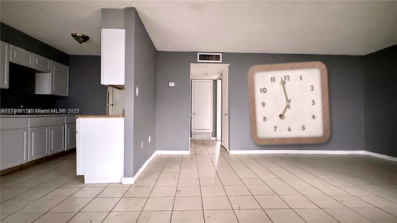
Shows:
6,58
